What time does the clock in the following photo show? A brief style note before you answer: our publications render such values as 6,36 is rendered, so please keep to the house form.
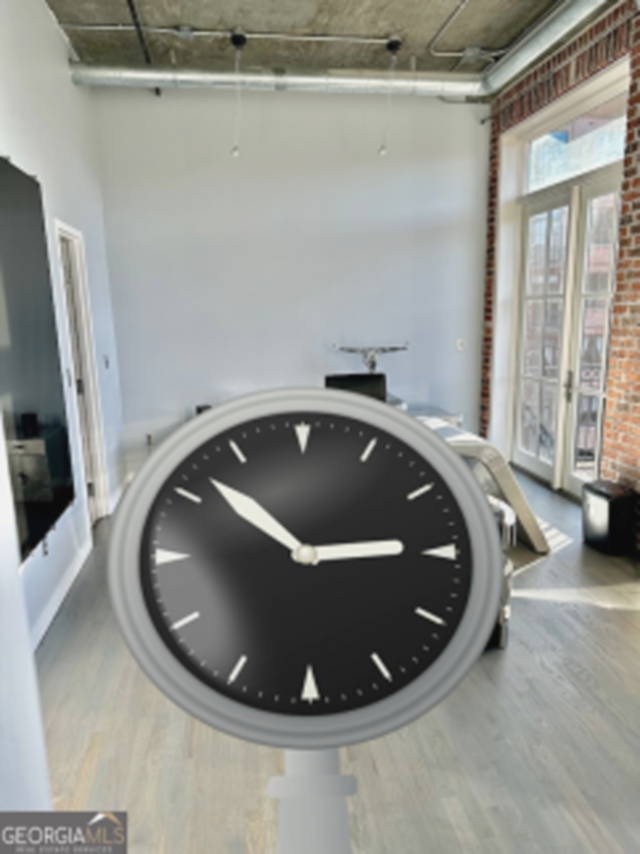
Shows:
2,52
